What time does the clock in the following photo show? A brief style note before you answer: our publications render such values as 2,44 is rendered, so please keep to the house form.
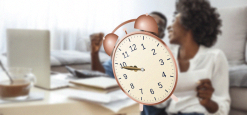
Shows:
9,49
